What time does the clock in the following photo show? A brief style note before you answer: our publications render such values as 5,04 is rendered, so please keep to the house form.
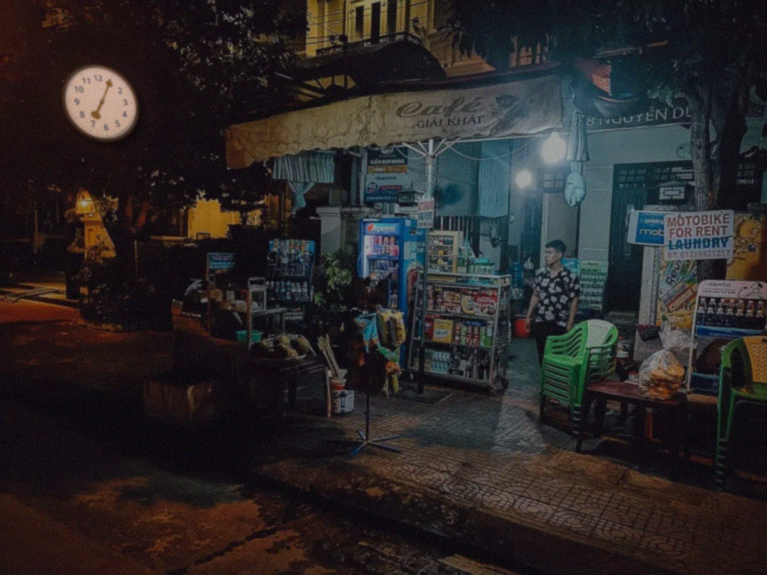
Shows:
7,05
